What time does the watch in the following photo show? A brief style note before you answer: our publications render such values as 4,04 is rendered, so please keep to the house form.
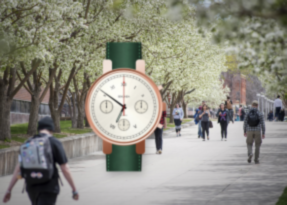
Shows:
6,51
